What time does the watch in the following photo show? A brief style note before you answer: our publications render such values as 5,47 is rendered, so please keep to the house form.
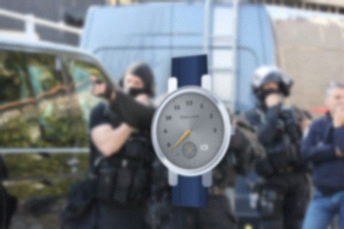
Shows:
7,38
